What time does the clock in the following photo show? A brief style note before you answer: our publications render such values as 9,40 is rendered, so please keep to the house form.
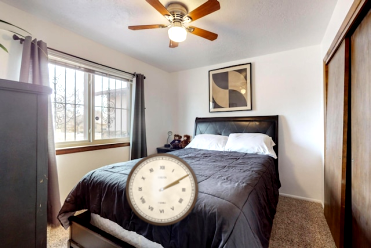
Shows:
2,10
